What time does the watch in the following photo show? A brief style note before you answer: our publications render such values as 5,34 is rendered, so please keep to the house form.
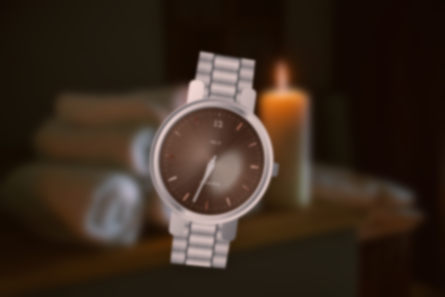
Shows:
6,33
